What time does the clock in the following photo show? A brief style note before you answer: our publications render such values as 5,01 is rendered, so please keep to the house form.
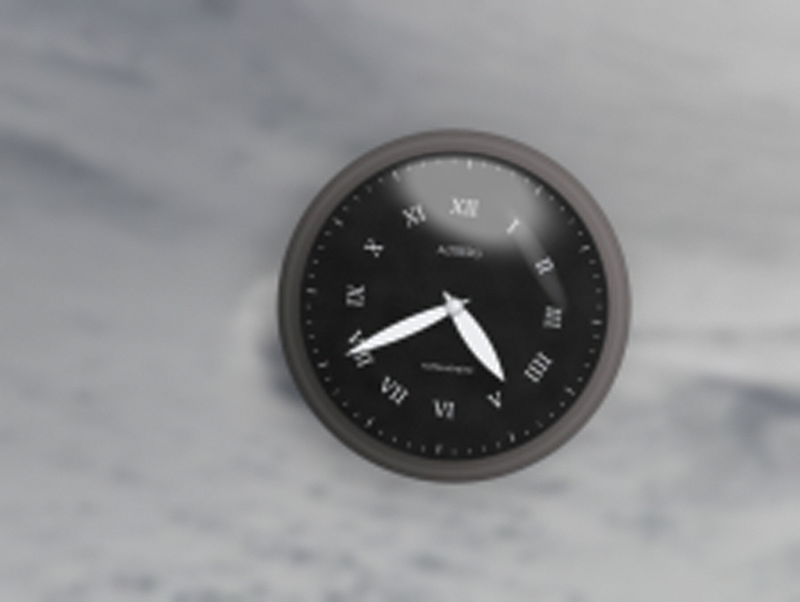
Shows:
4,40
